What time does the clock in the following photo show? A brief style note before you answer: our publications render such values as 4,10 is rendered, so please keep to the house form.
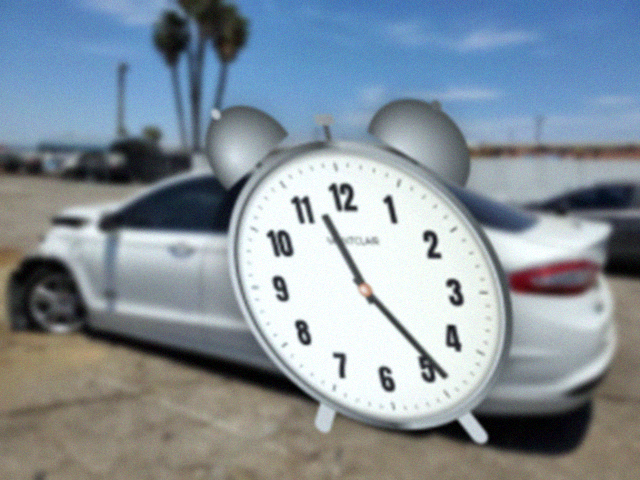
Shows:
11,24
